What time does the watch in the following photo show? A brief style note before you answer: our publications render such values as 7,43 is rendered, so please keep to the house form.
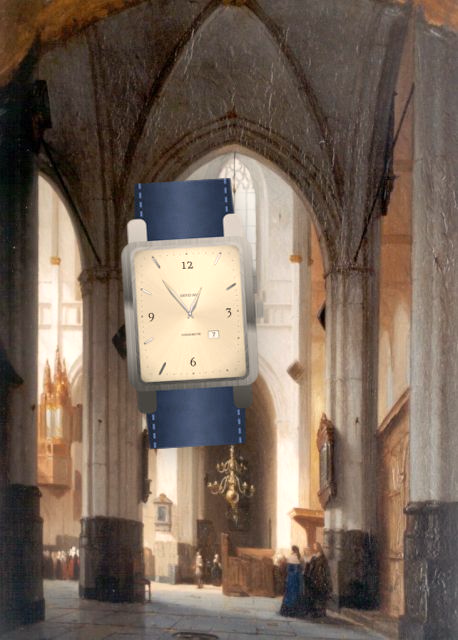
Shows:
12,54
